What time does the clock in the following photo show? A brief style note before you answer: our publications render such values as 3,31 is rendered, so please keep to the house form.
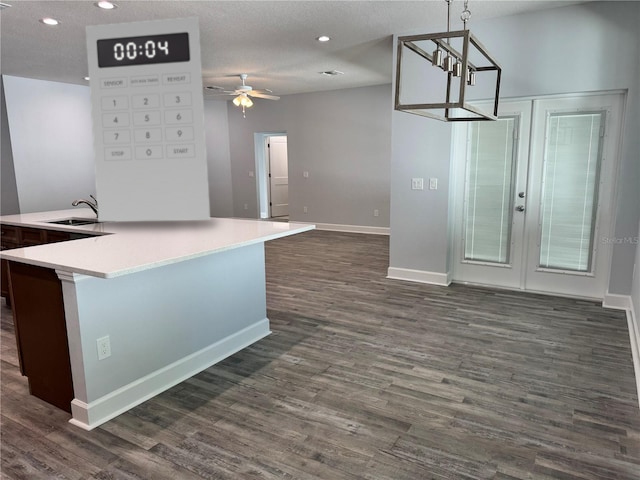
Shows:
0,04
